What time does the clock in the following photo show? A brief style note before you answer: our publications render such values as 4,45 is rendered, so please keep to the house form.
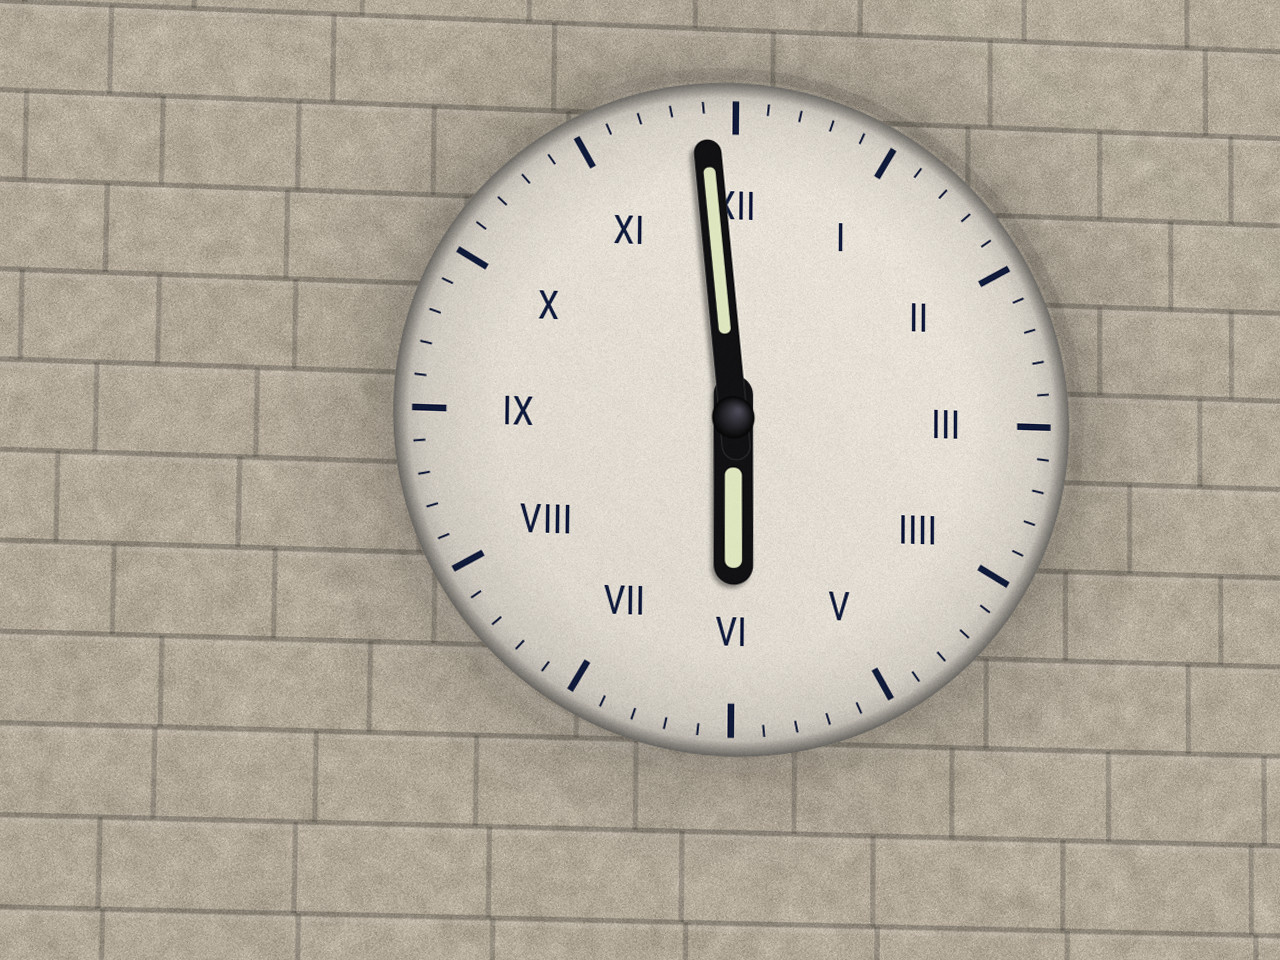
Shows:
5,59
